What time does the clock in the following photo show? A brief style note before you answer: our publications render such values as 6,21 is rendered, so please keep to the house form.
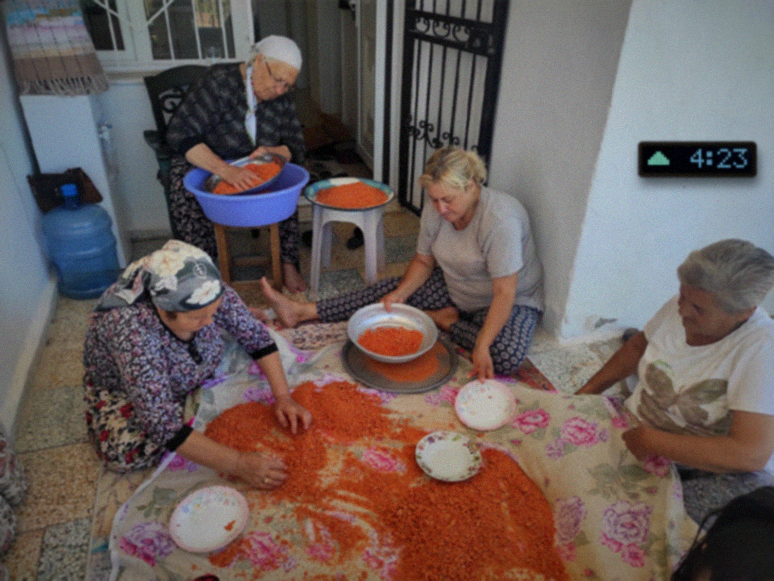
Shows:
4,23
